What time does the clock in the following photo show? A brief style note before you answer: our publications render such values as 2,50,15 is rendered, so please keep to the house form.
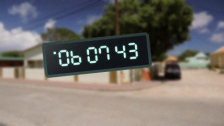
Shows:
6,07,43
